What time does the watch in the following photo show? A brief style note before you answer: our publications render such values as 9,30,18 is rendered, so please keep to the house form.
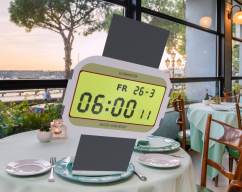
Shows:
6,00,11
